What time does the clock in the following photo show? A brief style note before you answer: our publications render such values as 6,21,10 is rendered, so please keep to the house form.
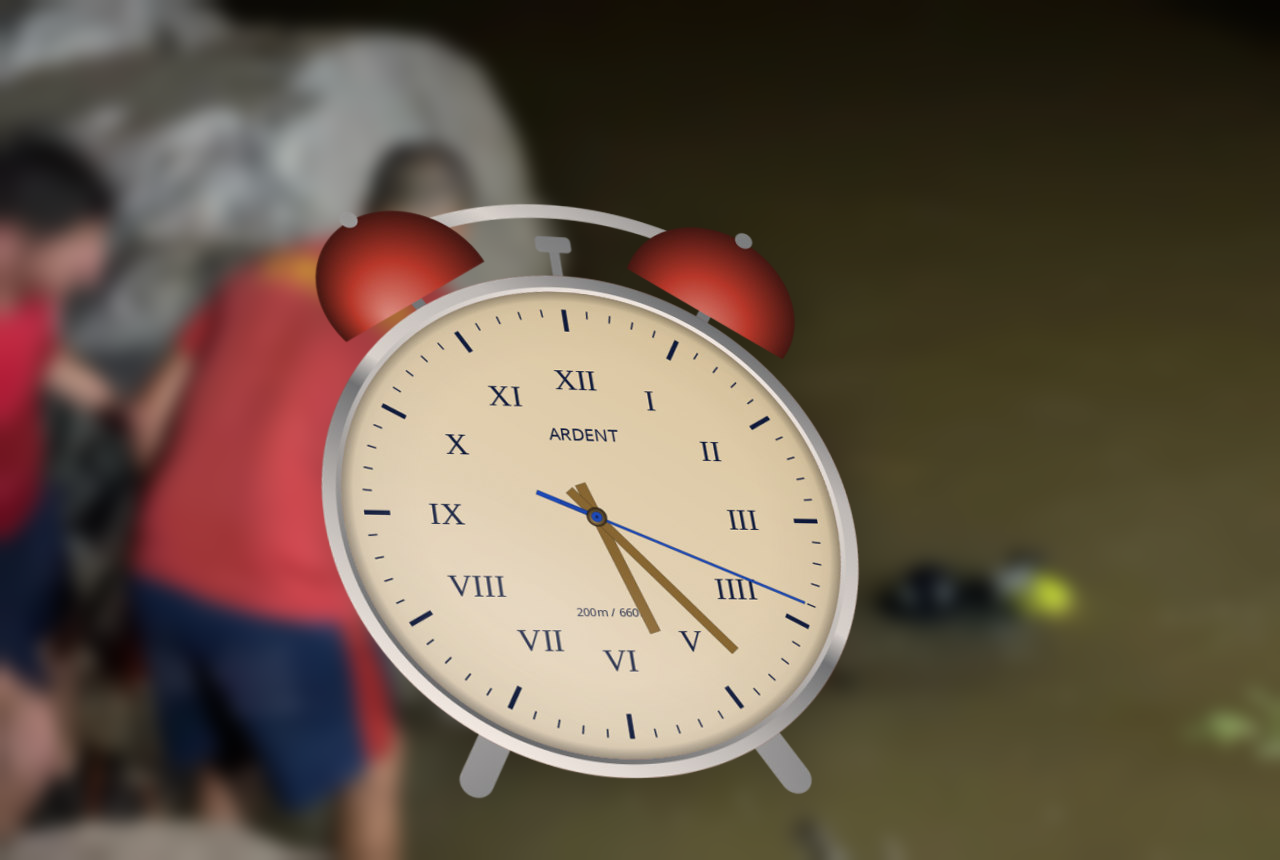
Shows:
5,23,19
